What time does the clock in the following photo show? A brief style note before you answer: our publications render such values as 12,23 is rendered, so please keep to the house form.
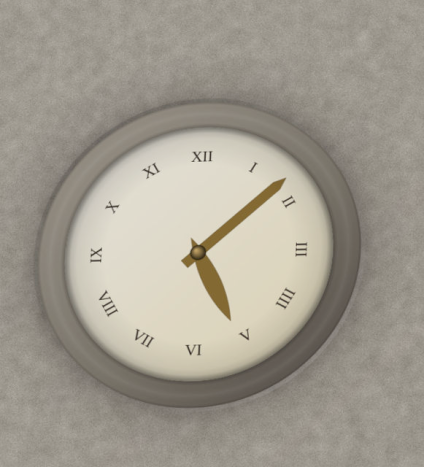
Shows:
5,08
